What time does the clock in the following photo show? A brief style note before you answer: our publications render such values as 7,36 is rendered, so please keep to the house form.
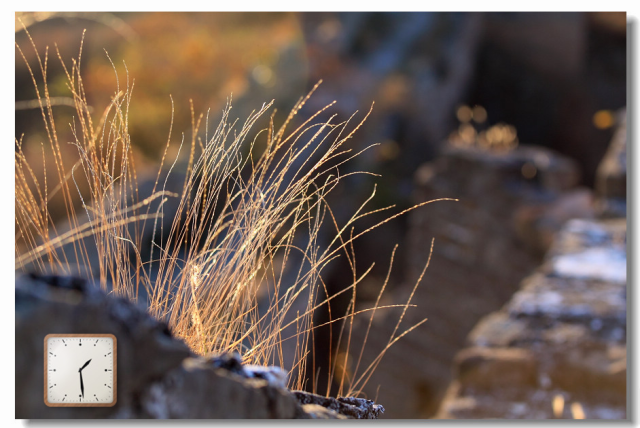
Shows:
1,29
